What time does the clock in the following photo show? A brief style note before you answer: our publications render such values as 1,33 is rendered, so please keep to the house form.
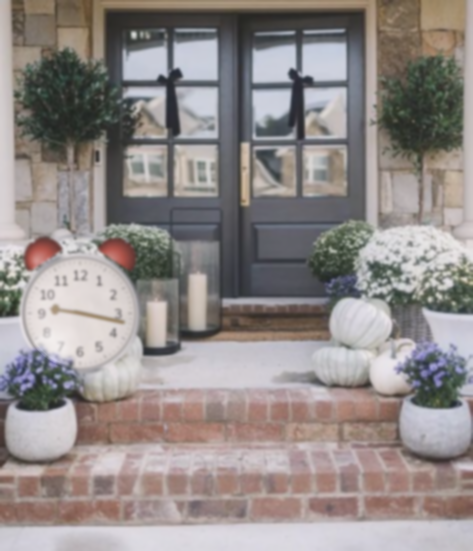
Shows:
9,17
